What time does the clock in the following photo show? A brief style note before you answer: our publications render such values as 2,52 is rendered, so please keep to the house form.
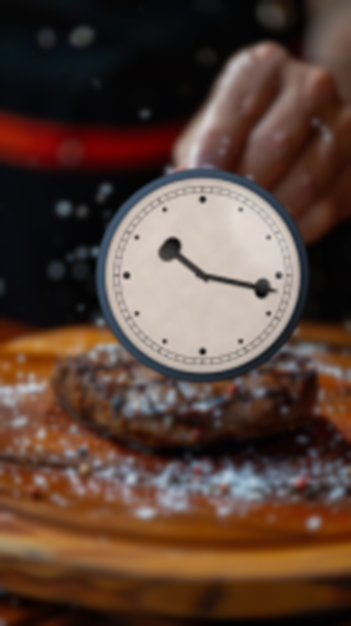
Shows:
10,17
